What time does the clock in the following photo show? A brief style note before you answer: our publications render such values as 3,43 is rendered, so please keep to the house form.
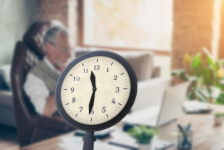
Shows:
11,31
